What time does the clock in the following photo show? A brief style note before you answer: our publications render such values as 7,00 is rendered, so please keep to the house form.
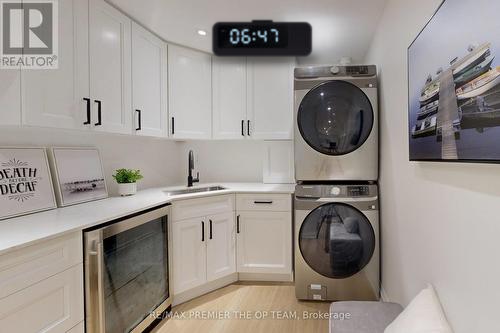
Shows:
6,47
